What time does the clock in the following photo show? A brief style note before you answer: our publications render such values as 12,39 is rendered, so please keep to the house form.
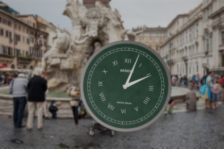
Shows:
2,03
